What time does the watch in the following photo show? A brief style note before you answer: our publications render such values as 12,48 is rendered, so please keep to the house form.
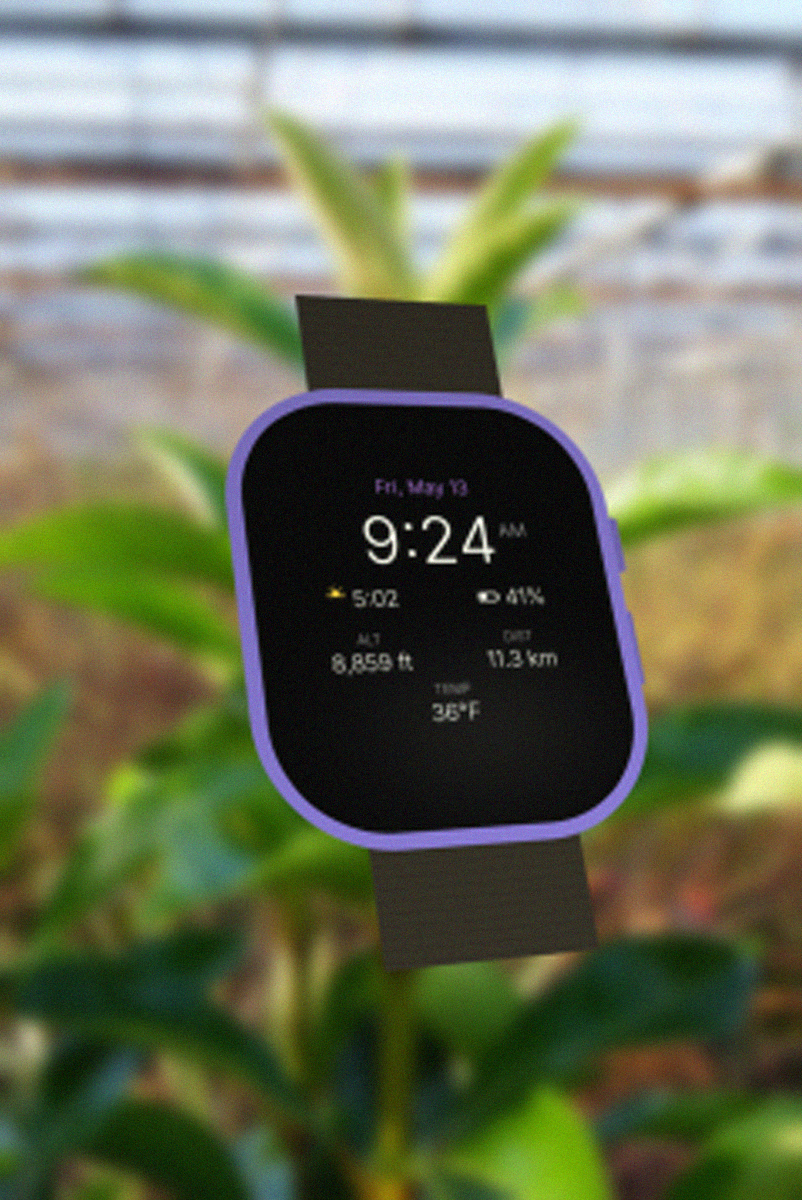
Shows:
9,24
